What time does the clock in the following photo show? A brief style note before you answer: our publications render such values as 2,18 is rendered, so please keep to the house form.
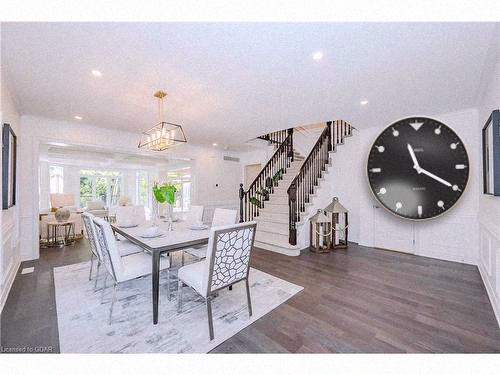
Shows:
11,20
